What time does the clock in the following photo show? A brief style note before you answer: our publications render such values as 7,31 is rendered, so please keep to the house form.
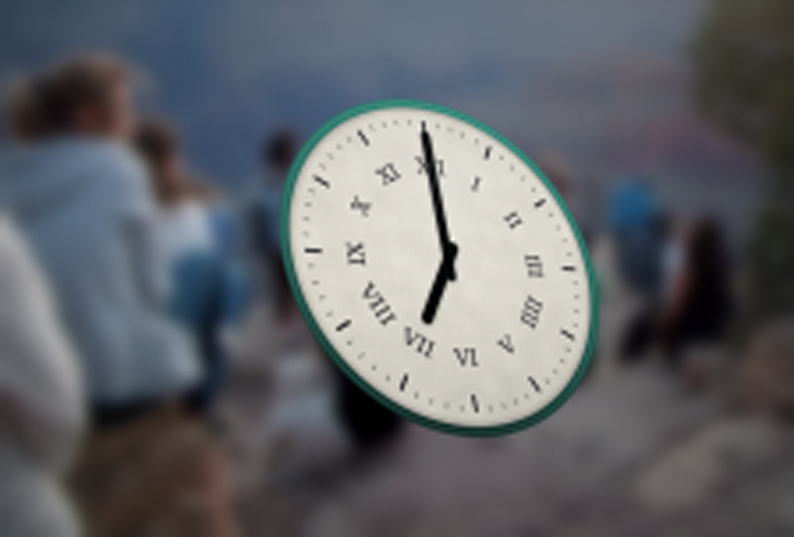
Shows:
7,00
